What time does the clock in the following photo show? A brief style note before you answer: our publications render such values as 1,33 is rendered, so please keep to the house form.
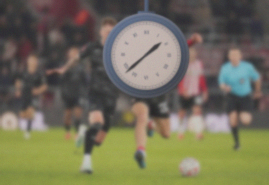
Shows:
1,38
